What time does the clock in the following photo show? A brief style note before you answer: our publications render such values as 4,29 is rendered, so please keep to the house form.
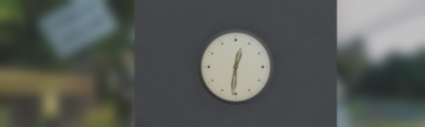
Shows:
12,31
